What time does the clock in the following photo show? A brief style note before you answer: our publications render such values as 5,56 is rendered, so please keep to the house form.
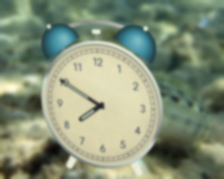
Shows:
7,50
